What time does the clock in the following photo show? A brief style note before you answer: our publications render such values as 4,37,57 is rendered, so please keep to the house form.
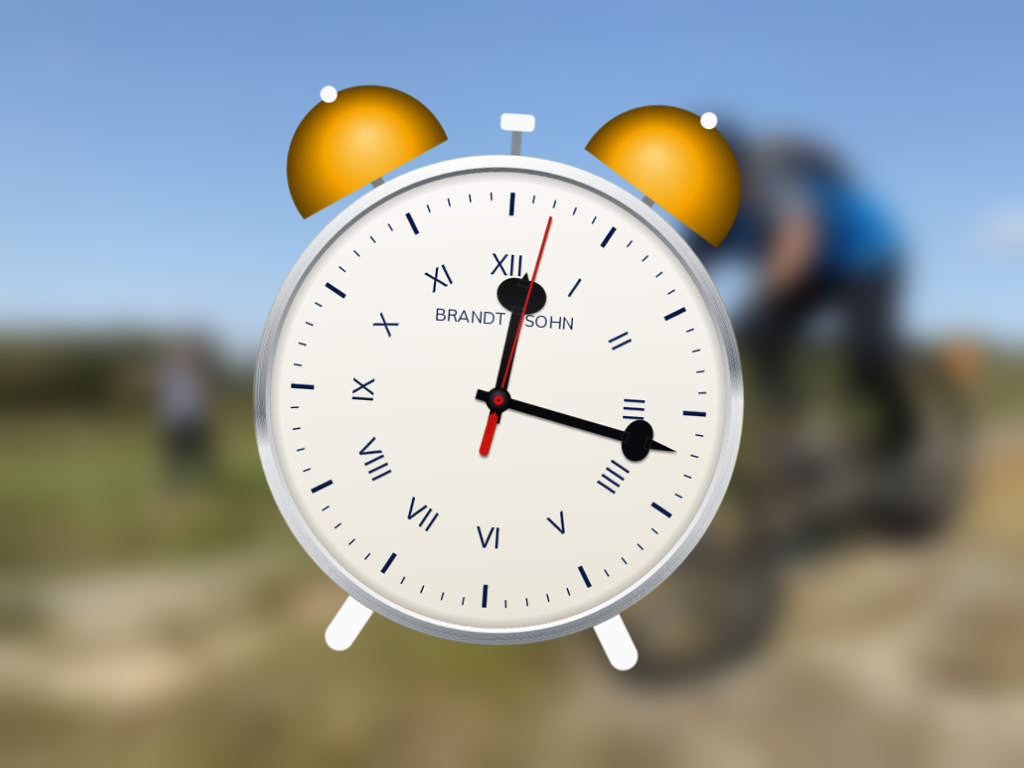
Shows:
12,17,02
